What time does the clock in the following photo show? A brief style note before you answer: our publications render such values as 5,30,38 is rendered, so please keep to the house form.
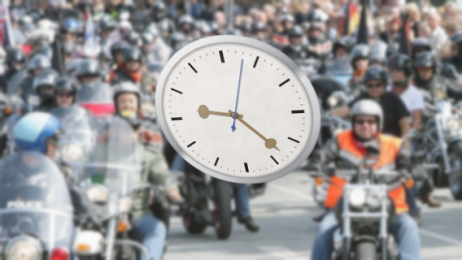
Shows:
9,23,03
